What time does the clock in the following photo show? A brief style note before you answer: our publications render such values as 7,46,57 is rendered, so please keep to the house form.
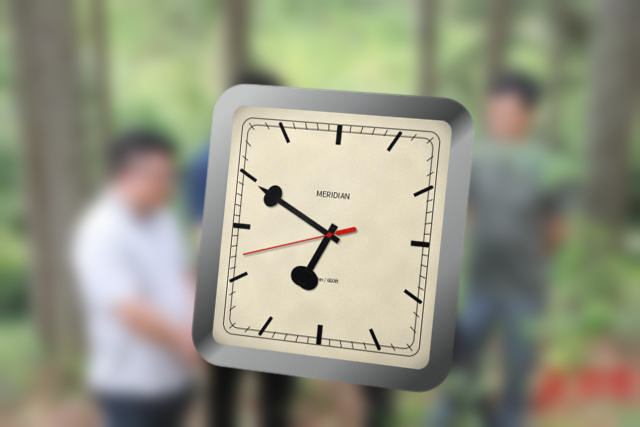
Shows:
6,49,42
